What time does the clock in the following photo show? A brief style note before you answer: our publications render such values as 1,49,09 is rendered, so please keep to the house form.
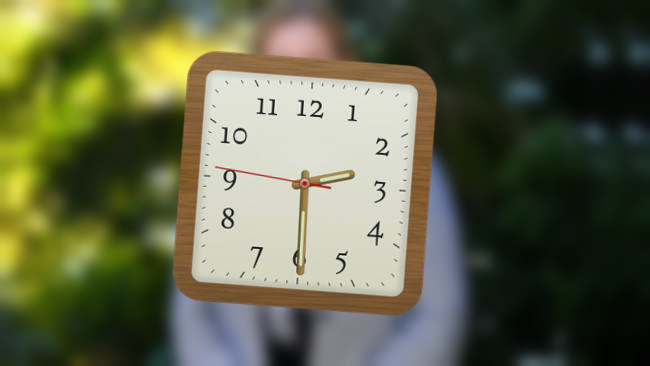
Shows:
2,29,46
